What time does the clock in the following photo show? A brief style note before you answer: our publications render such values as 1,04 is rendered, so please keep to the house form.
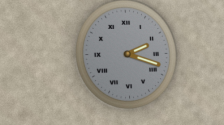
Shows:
2,18
